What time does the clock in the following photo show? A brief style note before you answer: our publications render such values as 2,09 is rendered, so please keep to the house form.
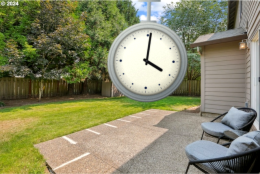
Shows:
4,01
